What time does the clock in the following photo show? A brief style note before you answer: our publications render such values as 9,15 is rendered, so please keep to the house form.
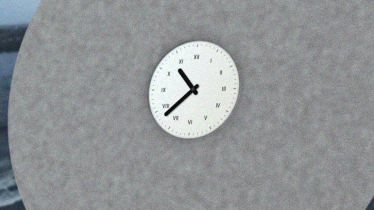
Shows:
10,38
